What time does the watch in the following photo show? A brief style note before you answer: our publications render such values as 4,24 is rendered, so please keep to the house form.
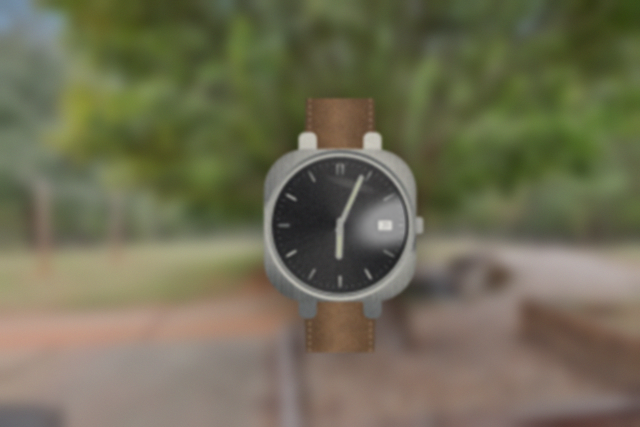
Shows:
6,04
